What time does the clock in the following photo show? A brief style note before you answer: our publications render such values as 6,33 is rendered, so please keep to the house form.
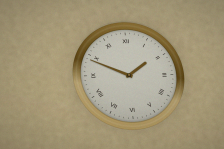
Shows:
1,49
